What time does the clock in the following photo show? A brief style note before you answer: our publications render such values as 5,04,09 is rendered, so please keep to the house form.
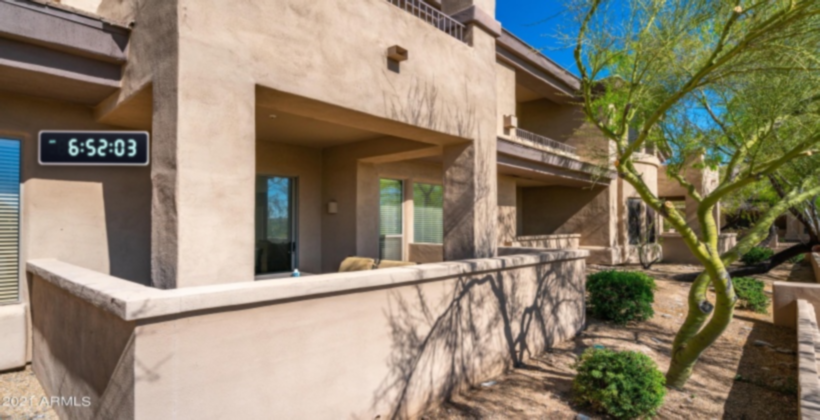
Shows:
6,52,03
